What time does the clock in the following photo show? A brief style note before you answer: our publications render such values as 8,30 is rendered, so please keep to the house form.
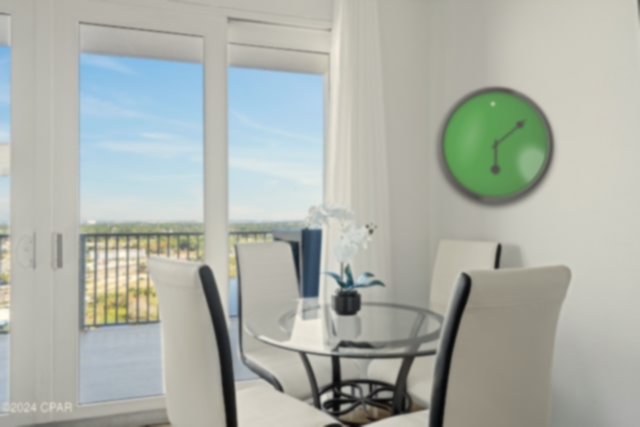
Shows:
6,09
